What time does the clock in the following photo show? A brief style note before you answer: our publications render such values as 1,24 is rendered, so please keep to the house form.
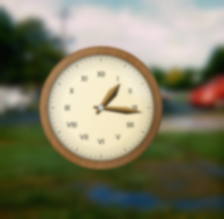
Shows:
1,16
